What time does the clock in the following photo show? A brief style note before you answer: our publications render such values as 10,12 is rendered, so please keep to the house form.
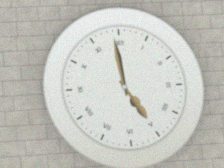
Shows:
4,59
